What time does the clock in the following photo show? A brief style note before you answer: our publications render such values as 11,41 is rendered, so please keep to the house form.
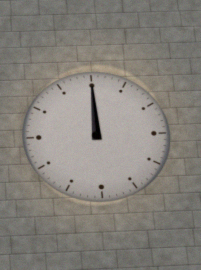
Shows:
12,00
